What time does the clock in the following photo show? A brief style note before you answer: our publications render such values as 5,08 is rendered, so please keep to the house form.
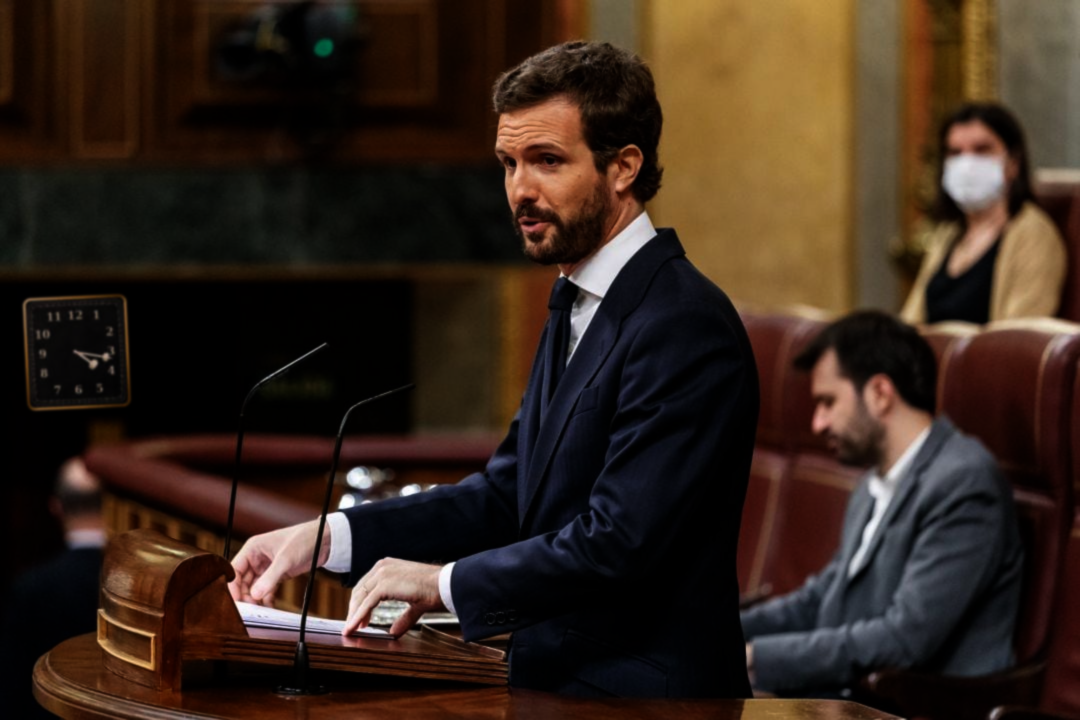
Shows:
4,17
